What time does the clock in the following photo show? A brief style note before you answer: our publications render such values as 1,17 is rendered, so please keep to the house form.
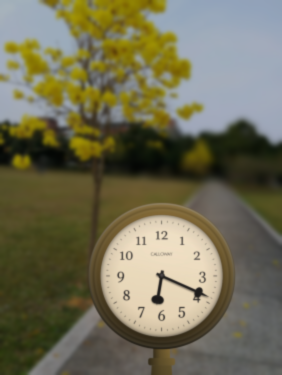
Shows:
6,19
